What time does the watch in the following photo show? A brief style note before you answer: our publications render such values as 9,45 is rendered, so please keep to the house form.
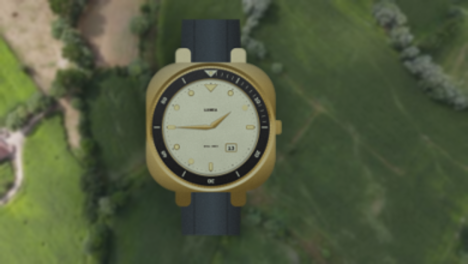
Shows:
1,45
